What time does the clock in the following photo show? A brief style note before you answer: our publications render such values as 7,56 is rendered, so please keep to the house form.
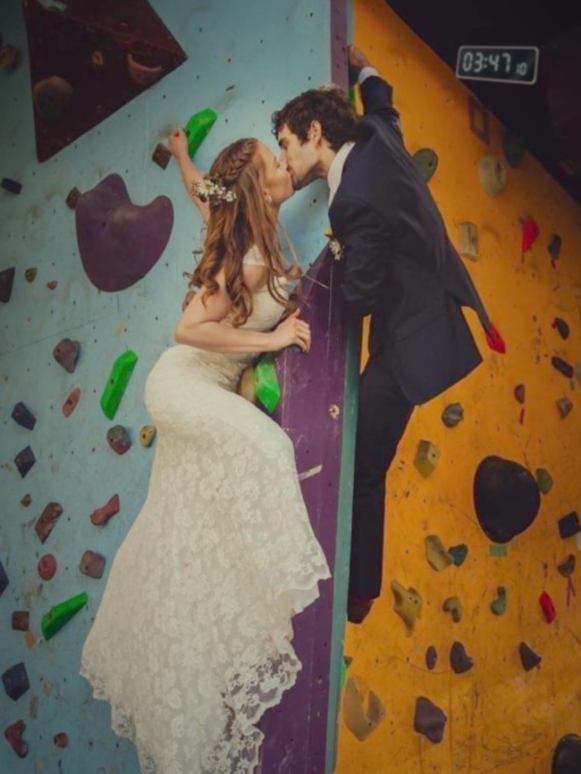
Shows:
3,47
